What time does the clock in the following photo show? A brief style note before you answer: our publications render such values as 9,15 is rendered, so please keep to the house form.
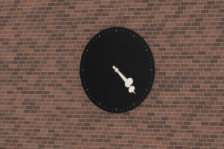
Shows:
4,23
